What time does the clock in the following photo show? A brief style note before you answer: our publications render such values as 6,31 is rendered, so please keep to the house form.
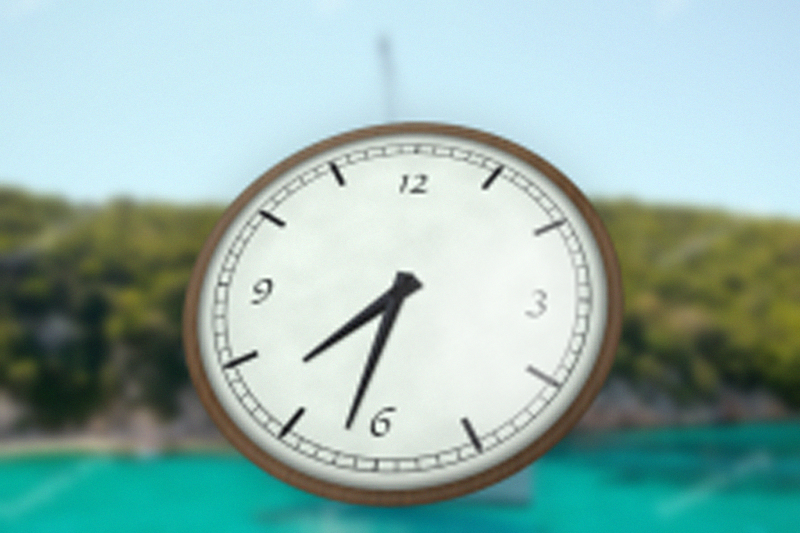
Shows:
7,32
